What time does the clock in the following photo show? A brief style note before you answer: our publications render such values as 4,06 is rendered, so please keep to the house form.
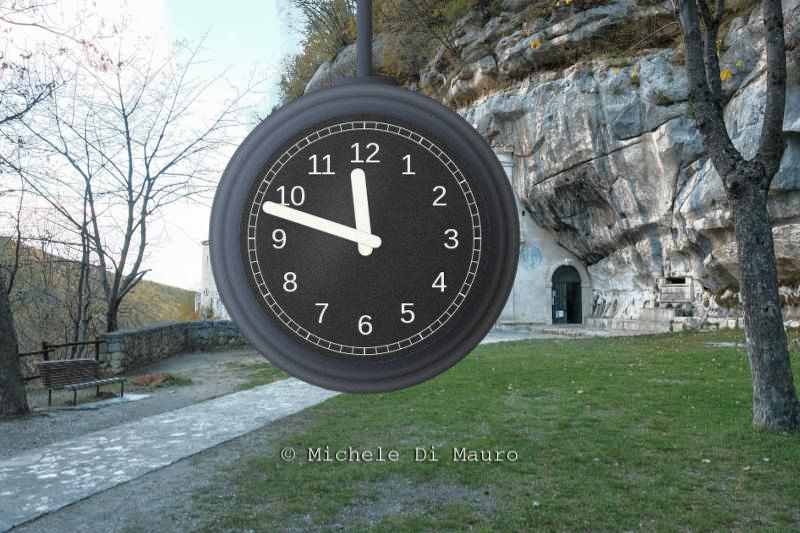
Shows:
11,48
